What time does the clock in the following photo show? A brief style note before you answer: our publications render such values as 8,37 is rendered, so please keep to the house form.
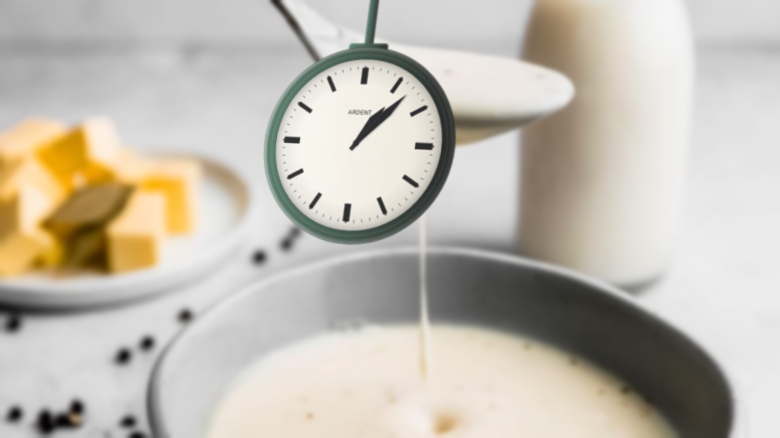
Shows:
1,07
